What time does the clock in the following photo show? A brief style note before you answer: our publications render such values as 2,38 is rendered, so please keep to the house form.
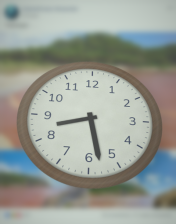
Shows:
8,28
